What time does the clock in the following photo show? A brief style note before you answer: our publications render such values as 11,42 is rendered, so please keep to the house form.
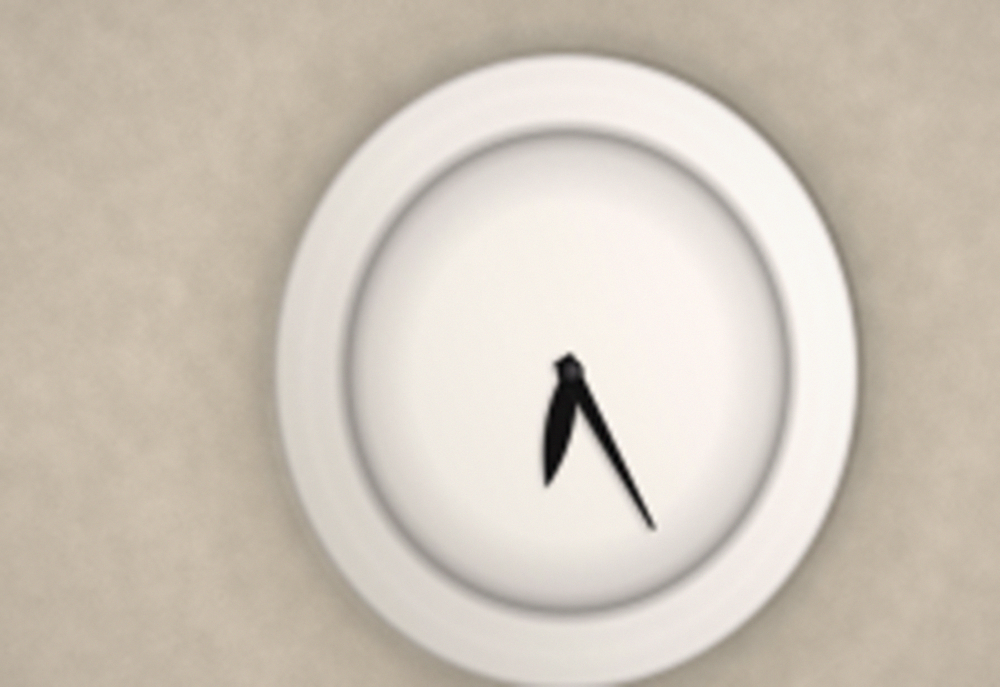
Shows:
6,25
